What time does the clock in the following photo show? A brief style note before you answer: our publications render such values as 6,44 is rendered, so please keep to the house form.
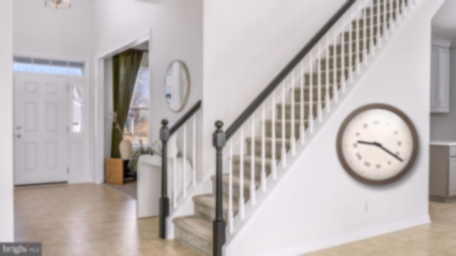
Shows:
9,21
